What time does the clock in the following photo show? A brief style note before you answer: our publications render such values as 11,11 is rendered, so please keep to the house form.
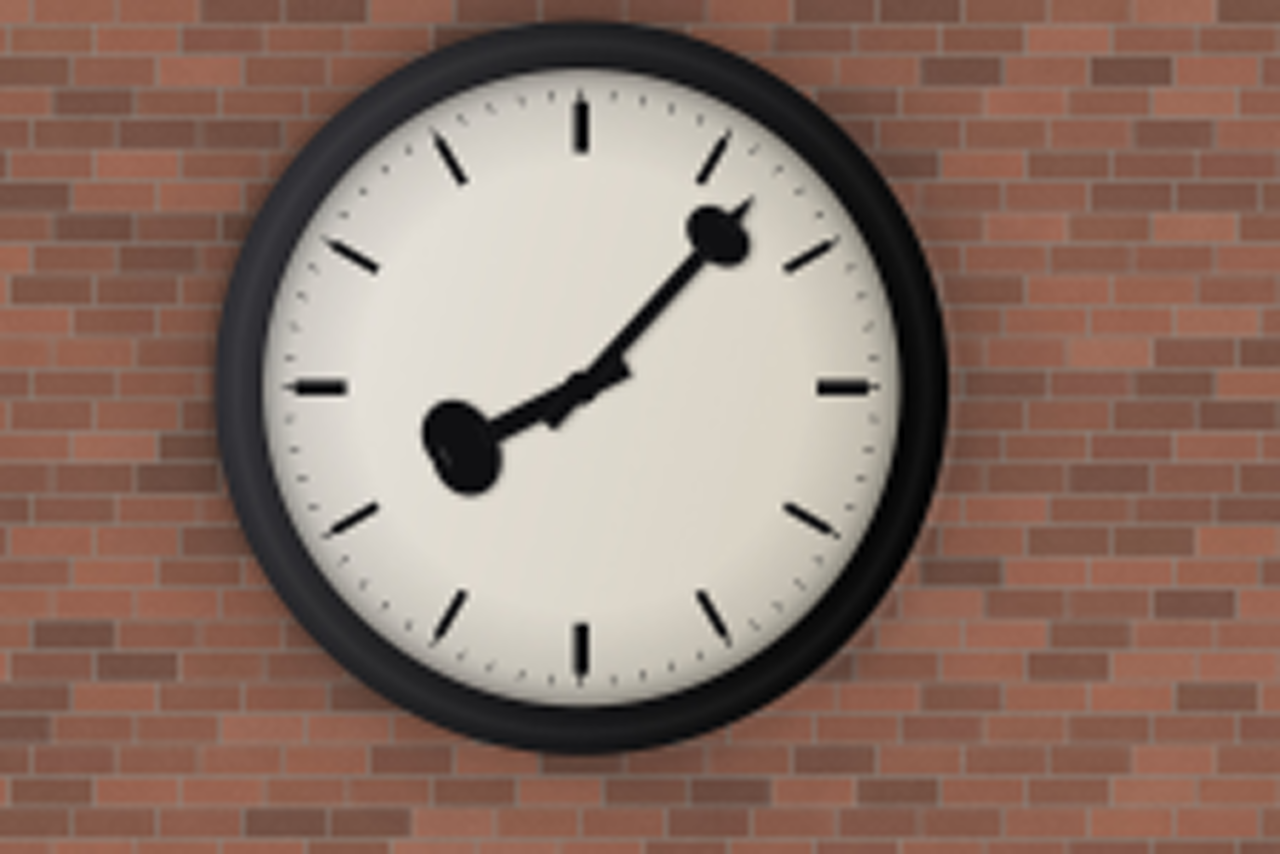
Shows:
8,07
